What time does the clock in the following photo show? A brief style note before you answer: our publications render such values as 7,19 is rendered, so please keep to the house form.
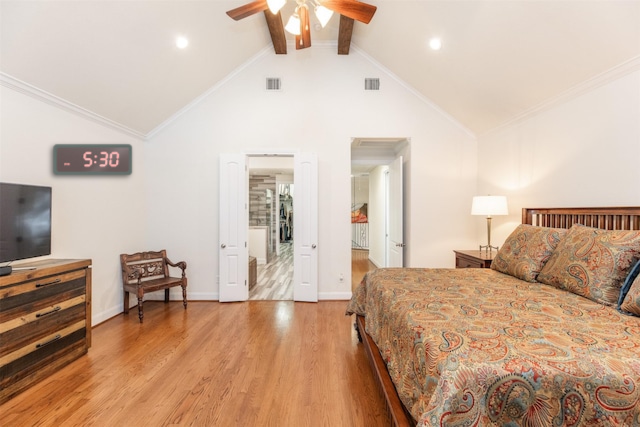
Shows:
5,30
